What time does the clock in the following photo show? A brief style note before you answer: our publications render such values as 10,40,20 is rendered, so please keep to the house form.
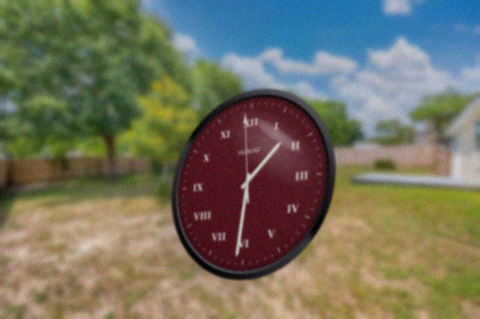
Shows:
1,30,59
